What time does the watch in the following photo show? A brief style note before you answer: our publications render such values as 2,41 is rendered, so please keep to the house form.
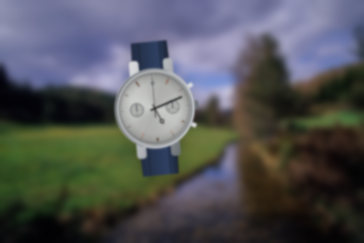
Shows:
5,12
